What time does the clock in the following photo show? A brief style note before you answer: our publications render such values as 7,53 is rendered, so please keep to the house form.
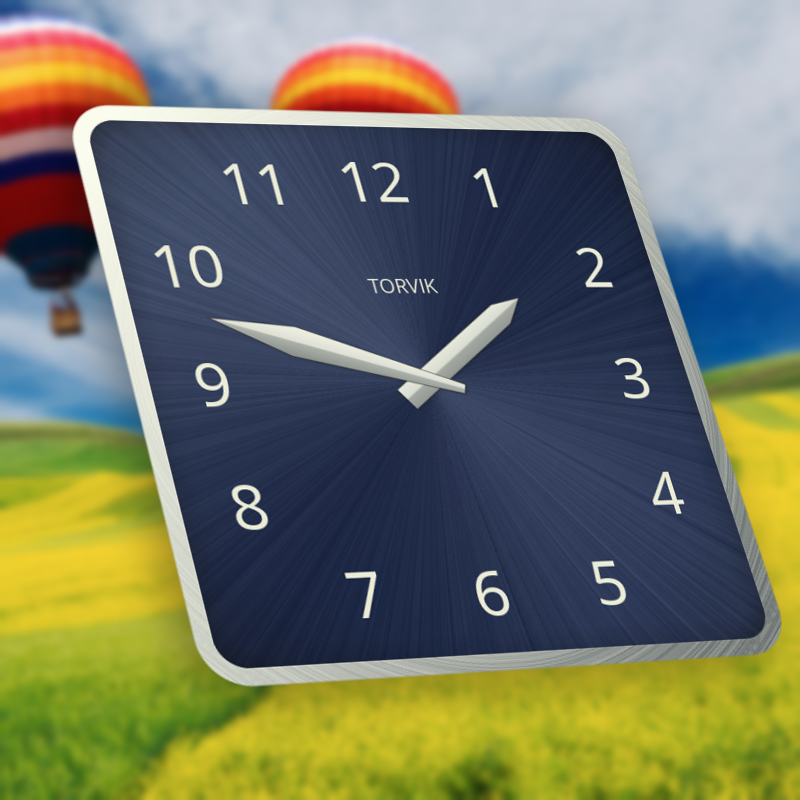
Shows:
1,48
